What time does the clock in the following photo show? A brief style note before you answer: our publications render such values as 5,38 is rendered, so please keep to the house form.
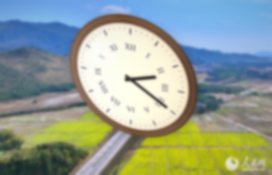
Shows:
2,20
